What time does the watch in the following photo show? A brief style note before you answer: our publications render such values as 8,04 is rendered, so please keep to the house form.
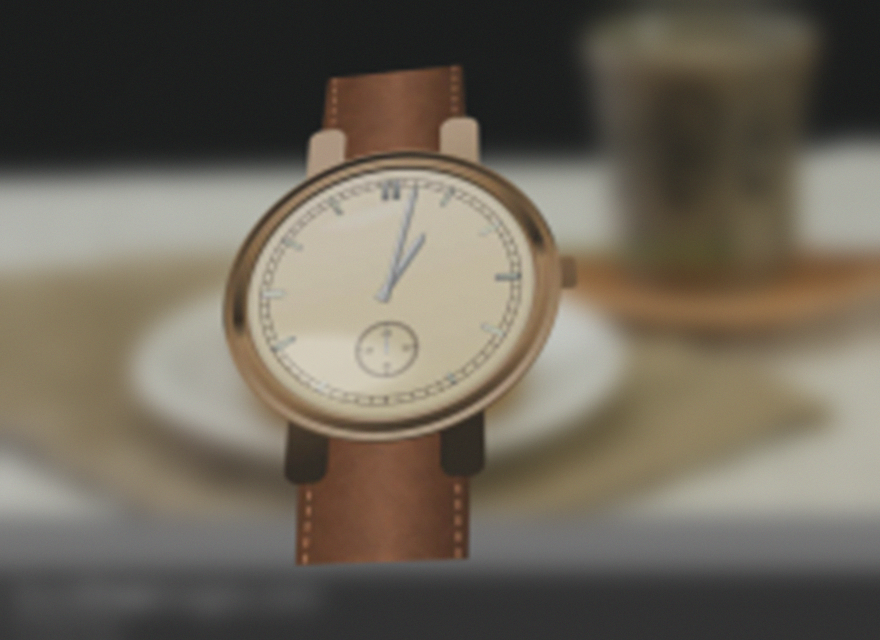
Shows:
1,02
